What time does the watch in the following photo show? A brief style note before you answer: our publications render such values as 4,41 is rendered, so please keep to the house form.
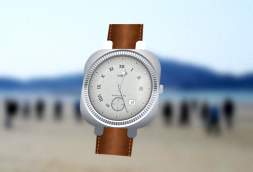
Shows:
12,26
